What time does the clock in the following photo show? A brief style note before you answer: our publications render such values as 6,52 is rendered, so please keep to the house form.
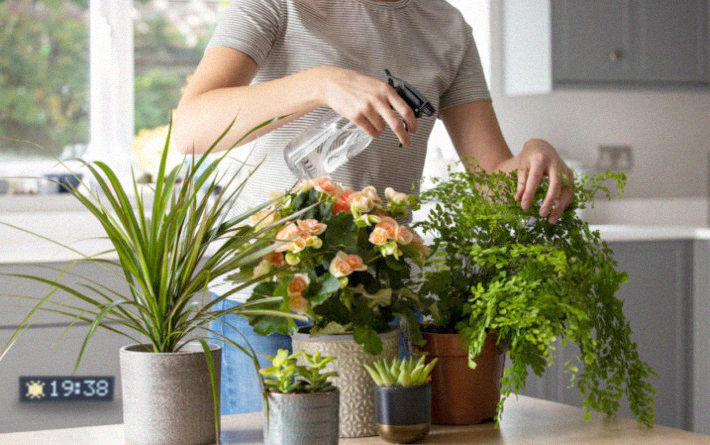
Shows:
19,38
